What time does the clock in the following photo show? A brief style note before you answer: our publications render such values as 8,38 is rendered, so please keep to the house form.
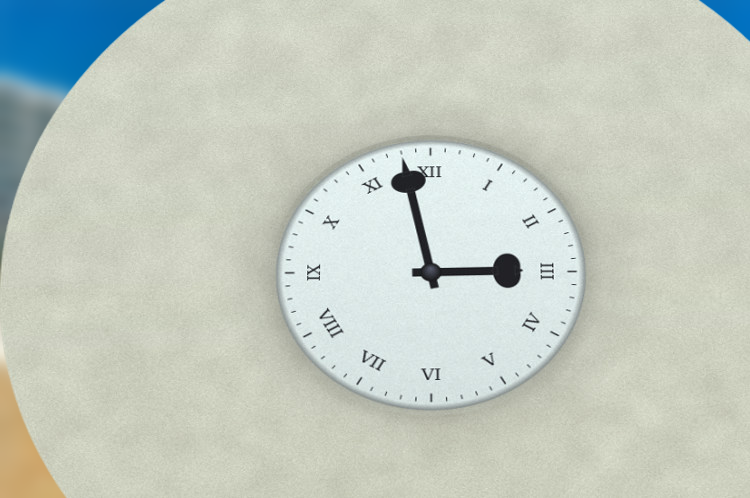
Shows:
2,58
